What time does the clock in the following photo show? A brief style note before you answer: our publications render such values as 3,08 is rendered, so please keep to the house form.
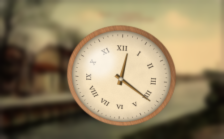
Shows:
12,21
